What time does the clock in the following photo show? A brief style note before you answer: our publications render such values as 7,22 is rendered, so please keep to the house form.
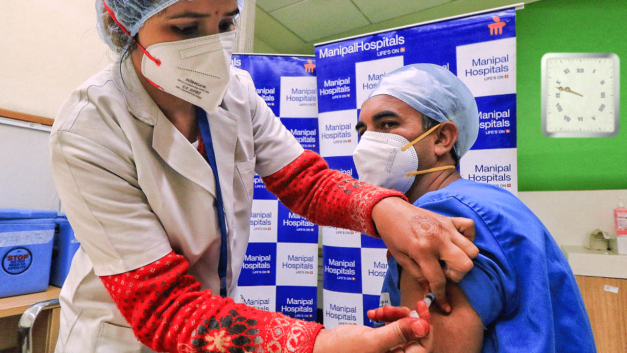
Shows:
9,48
